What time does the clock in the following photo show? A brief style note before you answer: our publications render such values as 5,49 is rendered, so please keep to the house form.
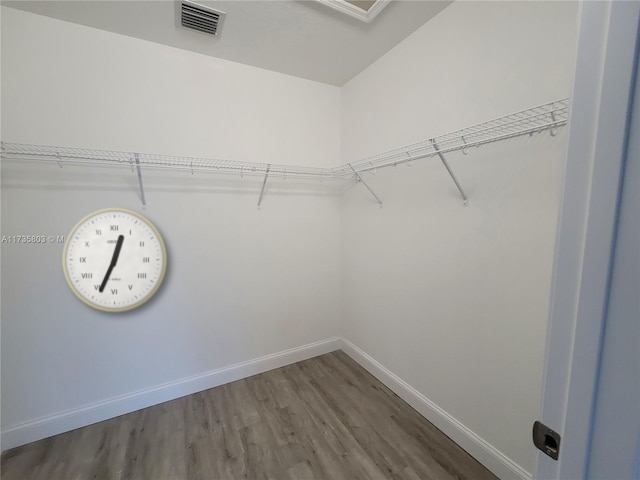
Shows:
12,34
